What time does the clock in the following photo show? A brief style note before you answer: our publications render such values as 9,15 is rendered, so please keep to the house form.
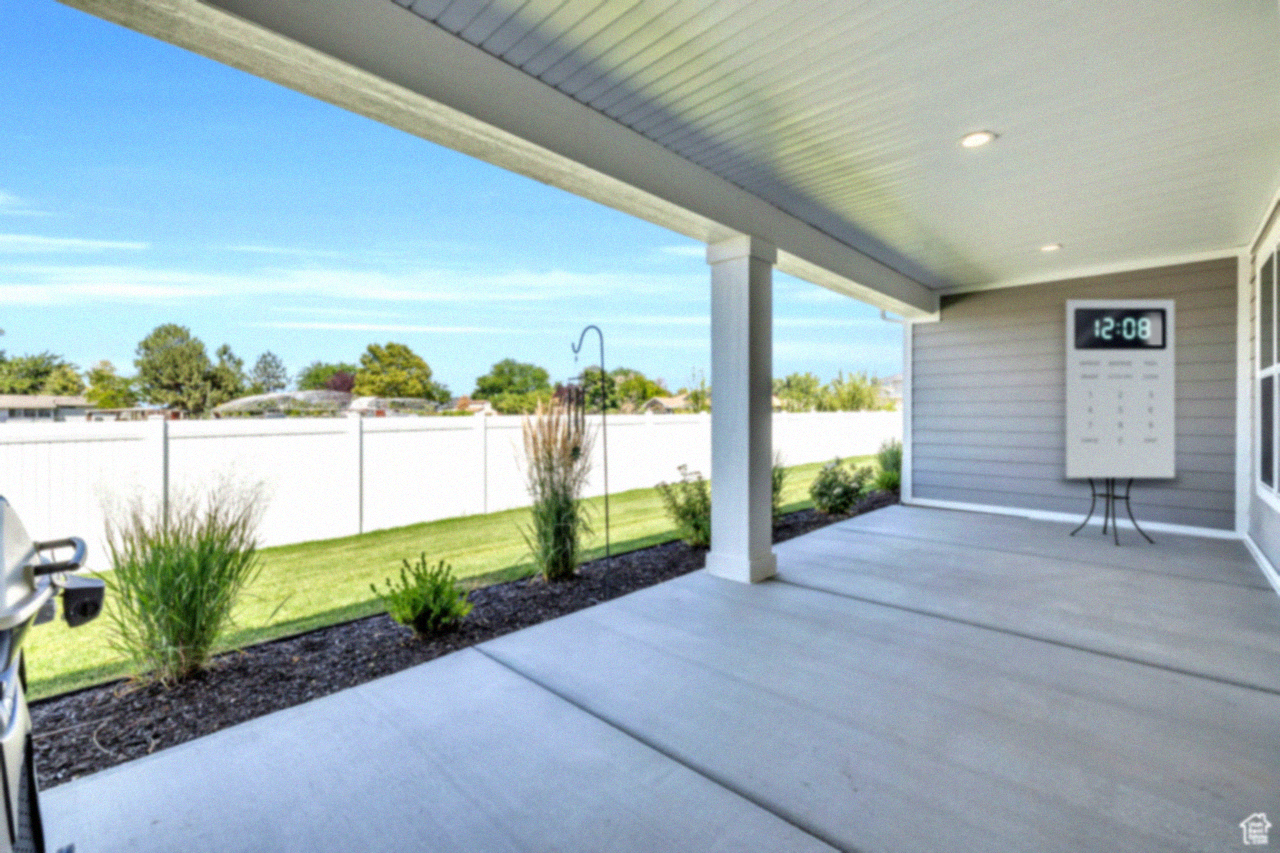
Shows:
12,08
